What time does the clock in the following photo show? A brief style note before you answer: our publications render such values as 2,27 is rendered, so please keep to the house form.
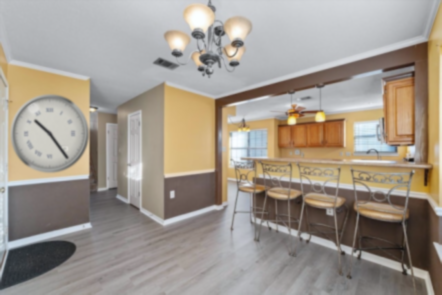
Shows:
10,24
